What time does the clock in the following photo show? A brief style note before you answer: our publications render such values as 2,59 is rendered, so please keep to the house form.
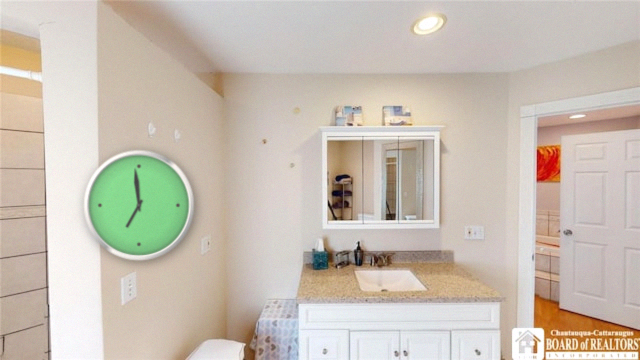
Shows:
6,59
